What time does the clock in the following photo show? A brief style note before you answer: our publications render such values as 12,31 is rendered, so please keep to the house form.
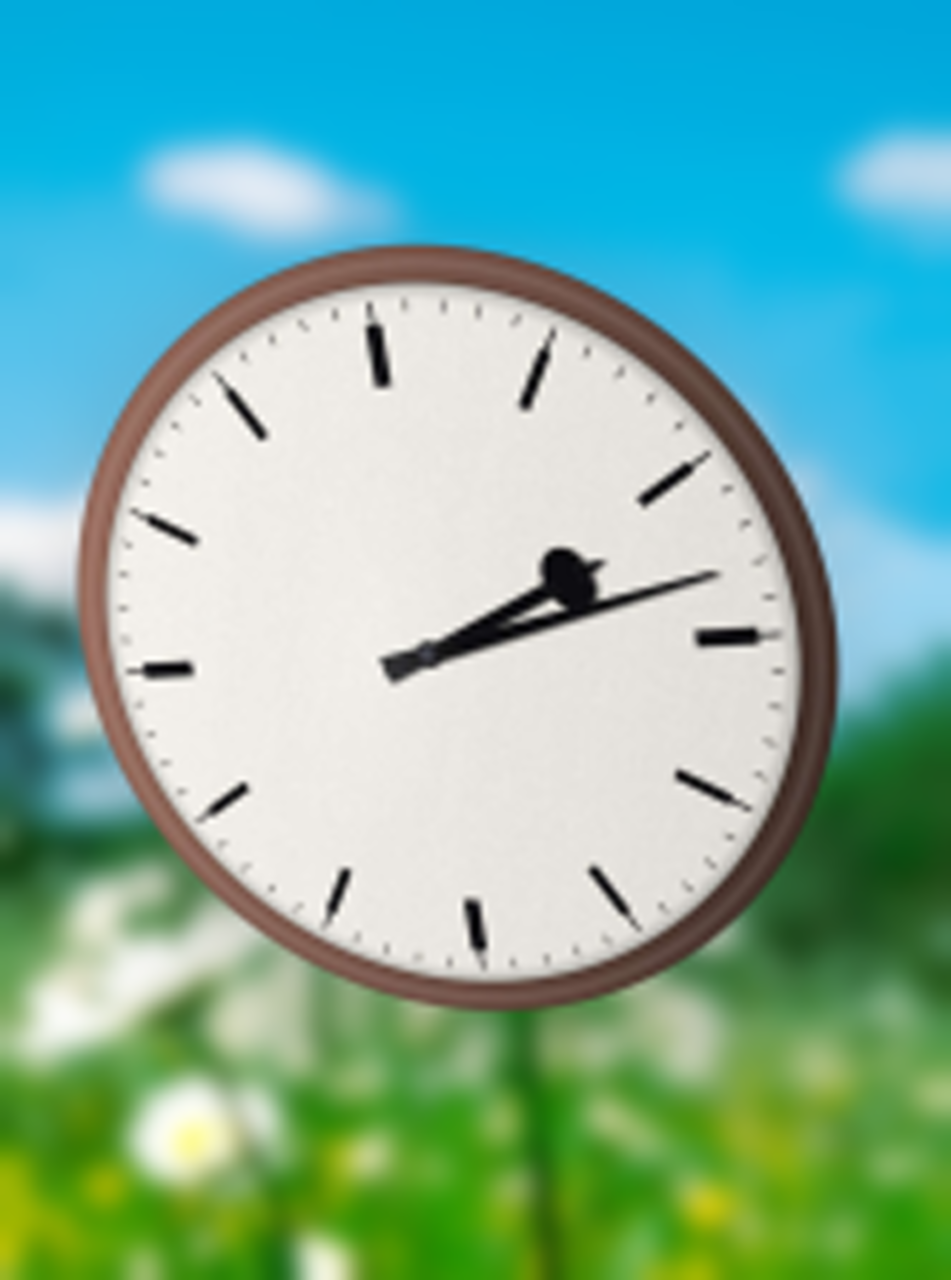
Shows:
2,13
